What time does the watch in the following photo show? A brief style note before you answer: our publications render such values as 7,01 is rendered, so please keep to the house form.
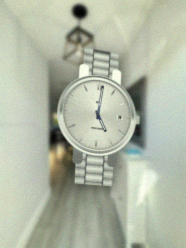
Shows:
5,01
